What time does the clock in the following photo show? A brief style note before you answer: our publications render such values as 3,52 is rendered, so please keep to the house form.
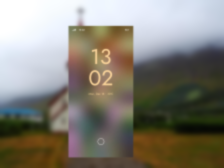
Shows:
13,02
